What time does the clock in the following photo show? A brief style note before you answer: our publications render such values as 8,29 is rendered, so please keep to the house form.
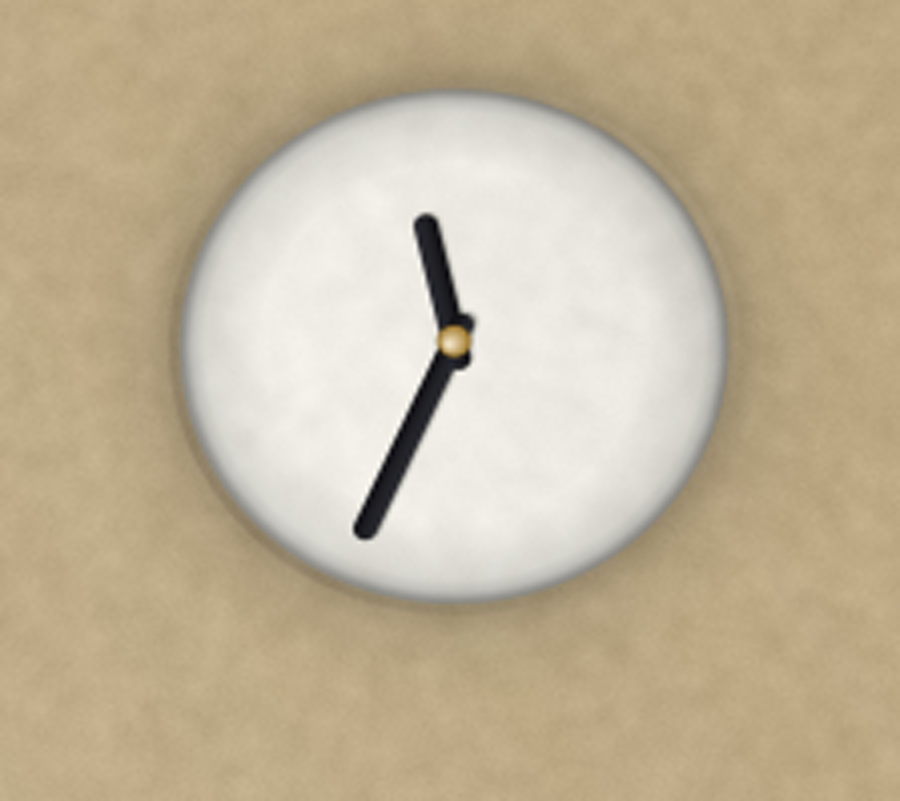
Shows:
11,34
